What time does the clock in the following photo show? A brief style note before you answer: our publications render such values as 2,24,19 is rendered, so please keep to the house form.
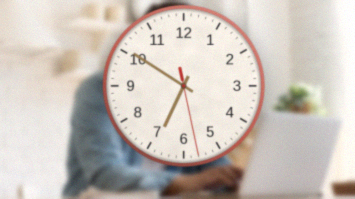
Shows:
6,50,28
